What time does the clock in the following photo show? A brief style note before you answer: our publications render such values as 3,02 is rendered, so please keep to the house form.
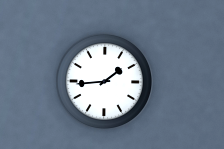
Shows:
1,44
